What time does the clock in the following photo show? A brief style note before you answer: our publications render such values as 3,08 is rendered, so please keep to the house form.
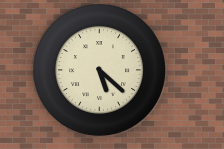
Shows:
5,22
